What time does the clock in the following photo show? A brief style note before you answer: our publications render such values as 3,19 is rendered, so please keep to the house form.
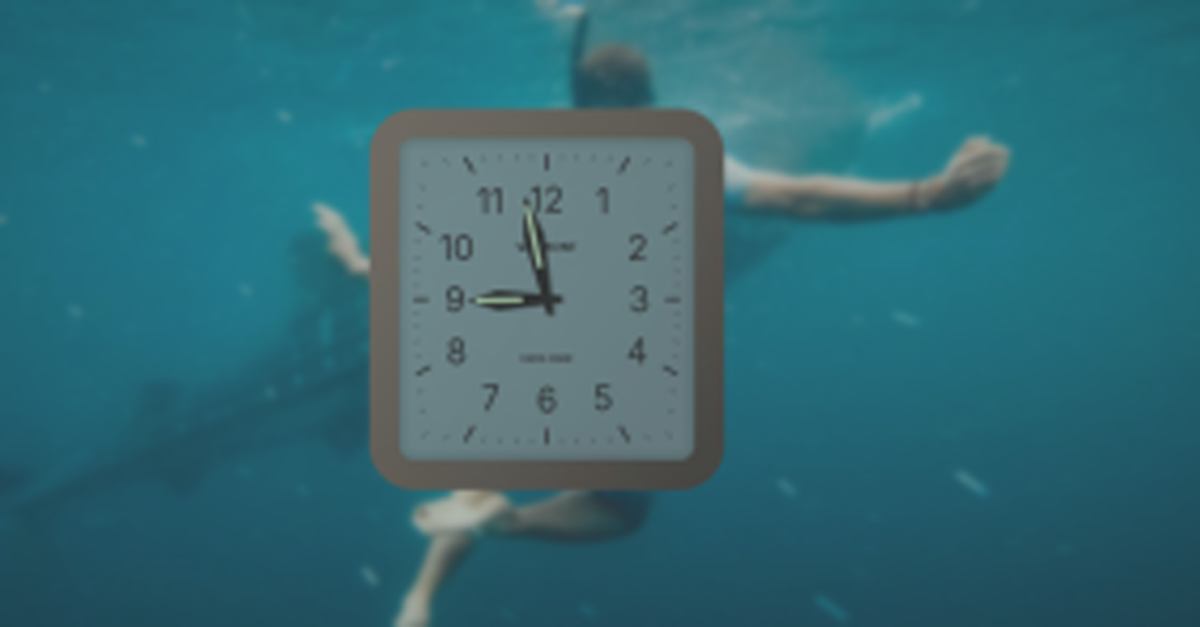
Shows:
8,58
